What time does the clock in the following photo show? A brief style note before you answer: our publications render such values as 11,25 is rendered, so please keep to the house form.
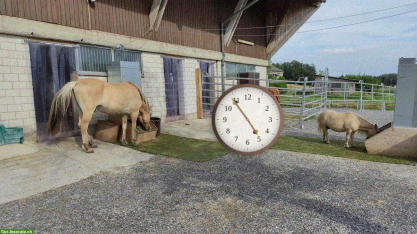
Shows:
4,54
